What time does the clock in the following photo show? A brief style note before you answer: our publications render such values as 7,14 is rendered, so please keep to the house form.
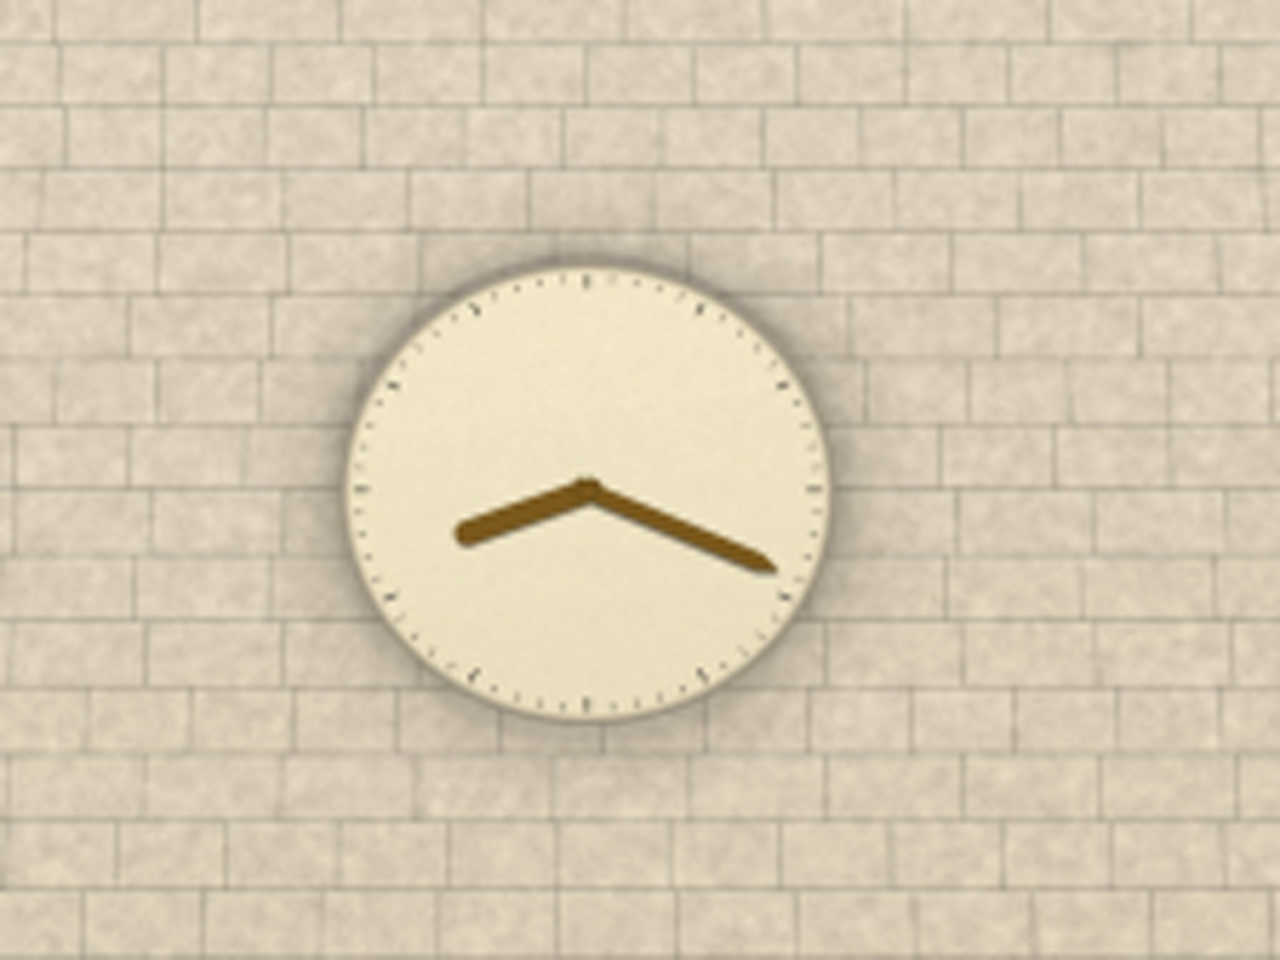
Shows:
8,19
